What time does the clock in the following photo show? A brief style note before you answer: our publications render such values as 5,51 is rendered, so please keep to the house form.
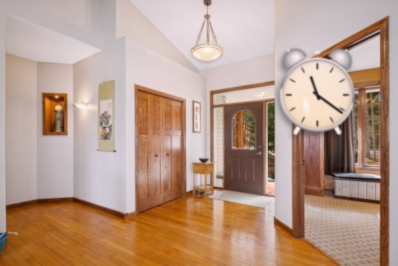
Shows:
11,21
